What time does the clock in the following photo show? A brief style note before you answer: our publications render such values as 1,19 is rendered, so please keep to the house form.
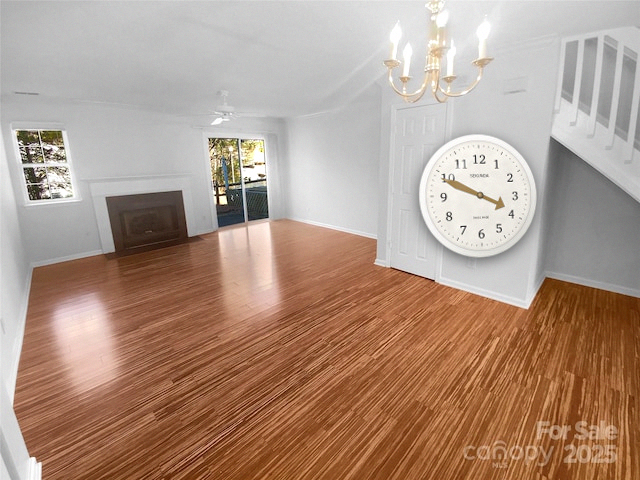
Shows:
3,49
